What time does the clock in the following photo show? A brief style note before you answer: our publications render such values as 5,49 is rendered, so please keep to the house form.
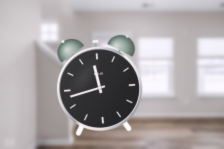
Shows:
11,43
